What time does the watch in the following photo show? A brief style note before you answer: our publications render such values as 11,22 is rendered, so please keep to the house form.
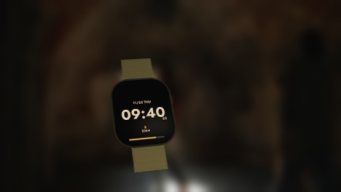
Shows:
9,40
